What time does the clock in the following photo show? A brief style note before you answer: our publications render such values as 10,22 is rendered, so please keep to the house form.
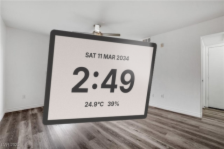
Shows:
2,49
